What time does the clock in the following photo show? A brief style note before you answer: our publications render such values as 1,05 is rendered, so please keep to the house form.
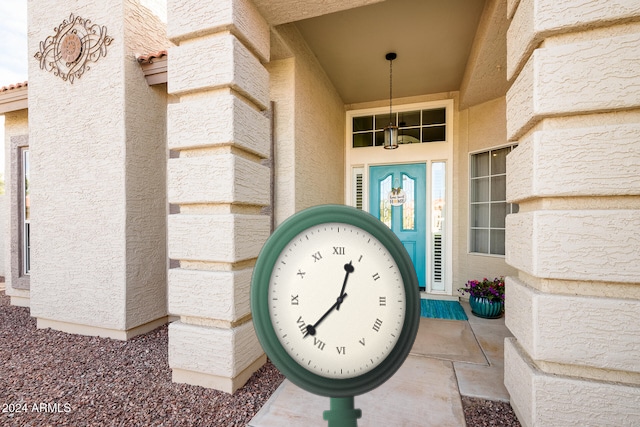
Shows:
12,38
